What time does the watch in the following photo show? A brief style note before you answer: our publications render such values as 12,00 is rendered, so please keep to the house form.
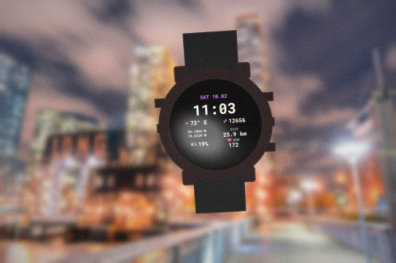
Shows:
11,03
